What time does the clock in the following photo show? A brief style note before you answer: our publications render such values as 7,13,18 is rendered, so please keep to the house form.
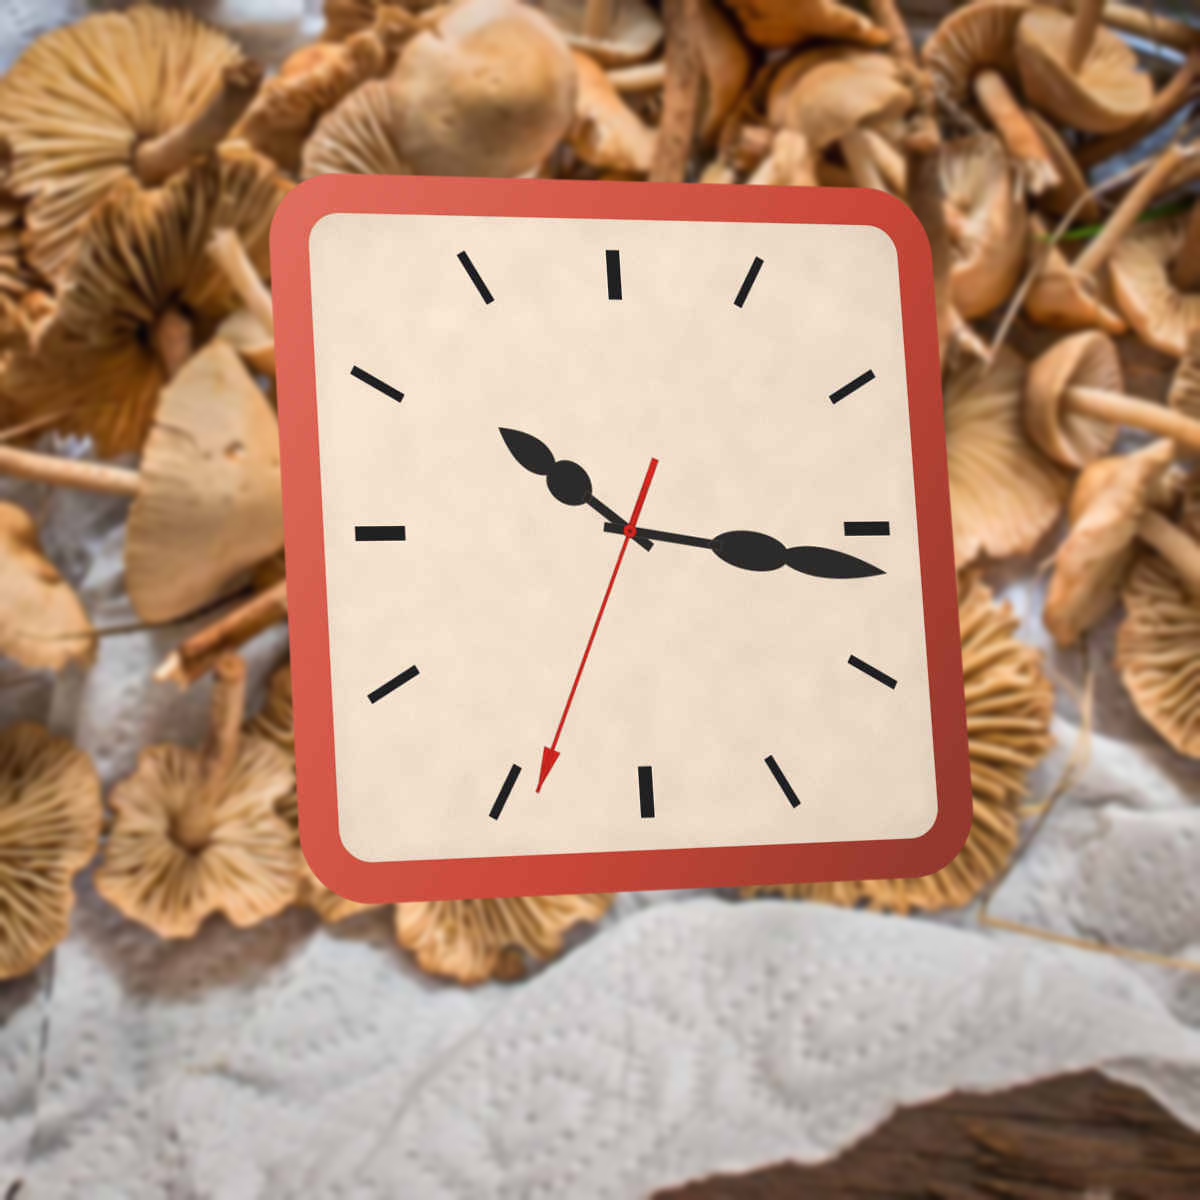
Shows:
10,16,34
